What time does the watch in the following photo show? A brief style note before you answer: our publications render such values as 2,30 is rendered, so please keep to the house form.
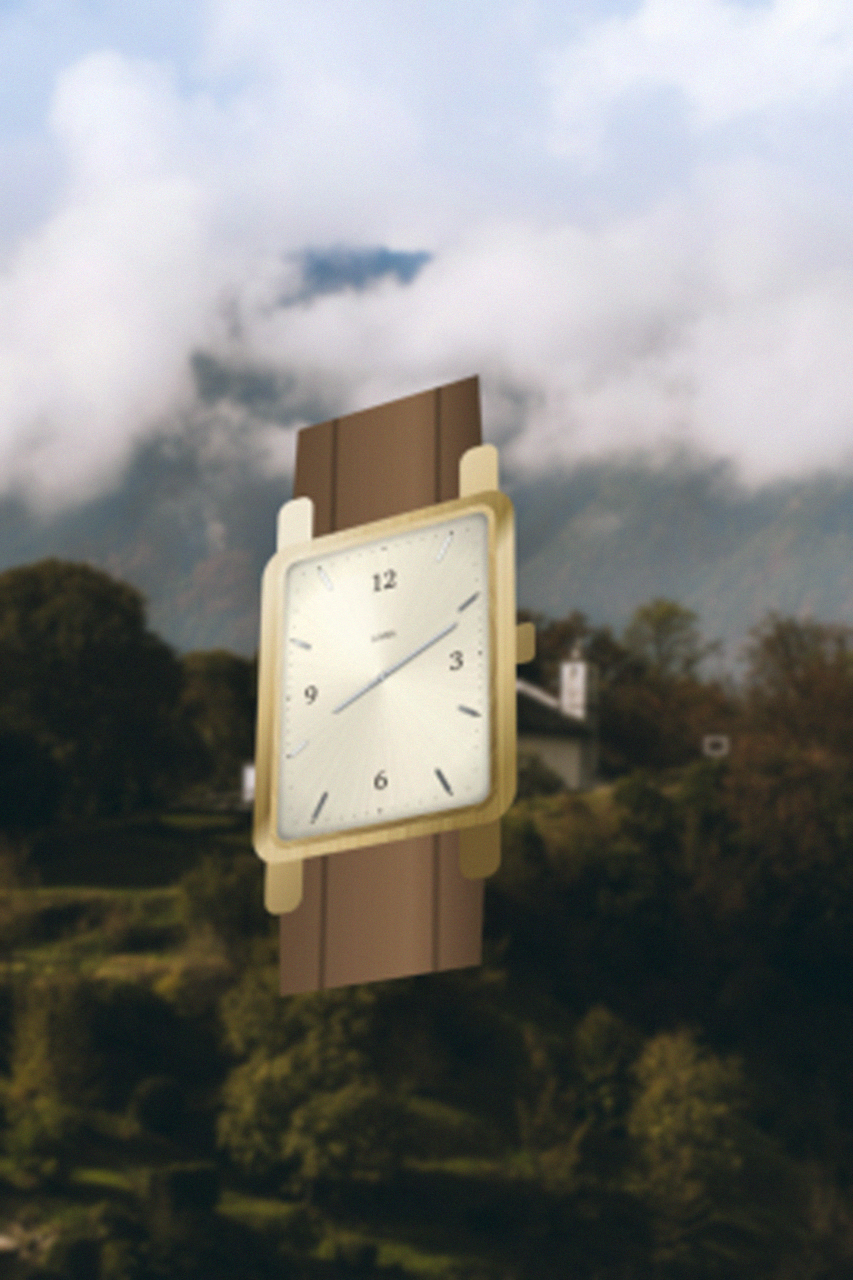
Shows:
8,11
